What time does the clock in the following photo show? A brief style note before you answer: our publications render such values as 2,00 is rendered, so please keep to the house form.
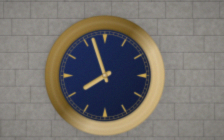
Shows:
7,57
